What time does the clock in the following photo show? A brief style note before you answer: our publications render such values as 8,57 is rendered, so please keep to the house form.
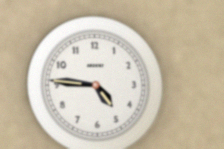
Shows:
4,46
